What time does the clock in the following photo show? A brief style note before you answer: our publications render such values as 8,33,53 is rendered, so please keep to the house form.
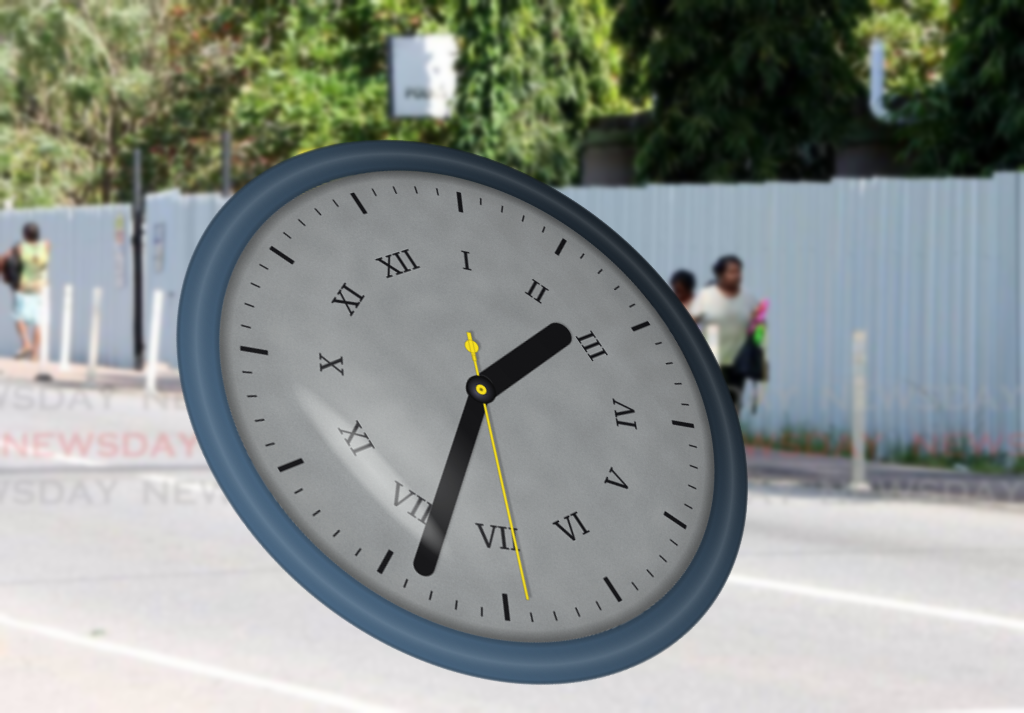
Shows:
2,38,34
